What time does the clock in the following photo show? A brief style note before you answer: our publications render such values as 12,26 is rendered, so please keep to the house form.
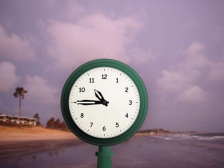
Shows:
10,45
